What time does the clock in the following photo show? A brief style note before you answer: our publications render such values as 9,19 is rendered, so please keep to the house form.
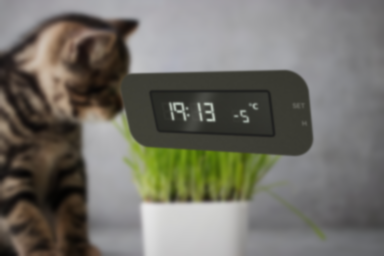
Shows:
19,13
